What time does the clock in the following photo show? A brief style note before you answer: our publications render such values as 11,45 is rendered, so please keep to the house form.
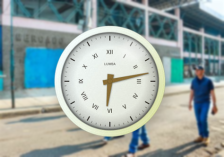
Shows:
6,13
